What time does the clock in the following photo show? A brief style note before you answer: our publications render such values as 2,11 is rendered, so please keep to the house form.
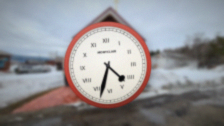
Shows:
4,33
